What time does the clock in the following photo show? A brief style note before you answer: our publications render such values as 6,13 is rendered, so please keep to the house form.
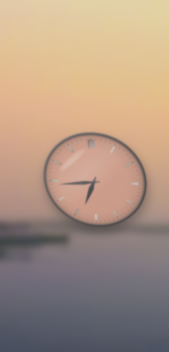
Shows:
6,44
